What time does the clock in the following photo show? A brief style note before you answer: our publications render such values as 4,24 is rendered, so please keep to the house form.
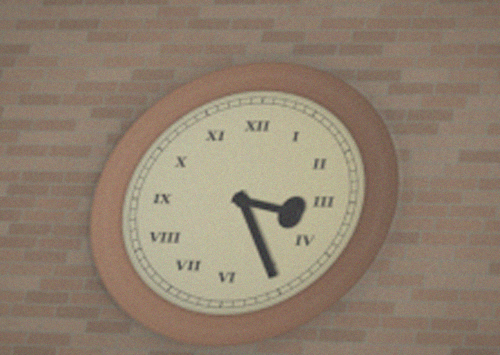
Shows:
3,25
